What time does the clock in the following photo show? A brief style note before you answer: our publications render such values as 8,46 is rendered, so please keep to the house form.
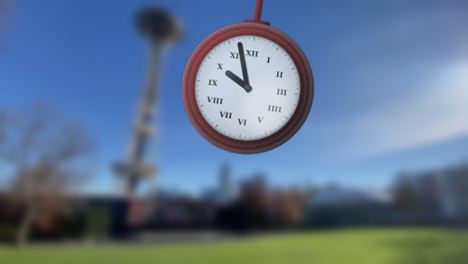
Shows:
9,57
